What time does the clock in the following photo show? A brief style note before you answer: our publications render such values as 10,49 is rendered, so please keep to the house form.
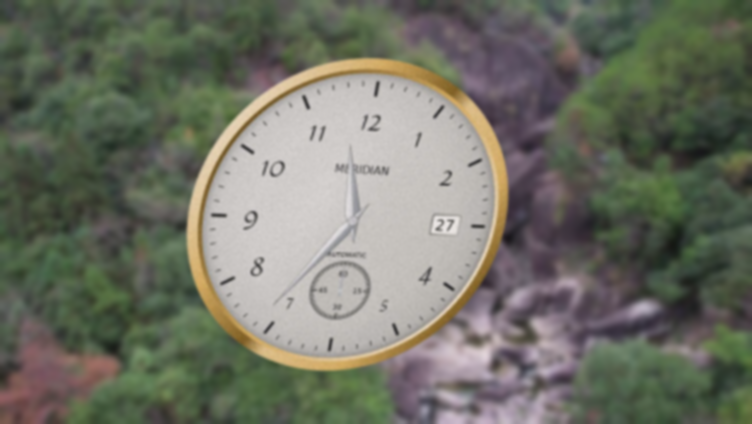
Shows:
11,36
